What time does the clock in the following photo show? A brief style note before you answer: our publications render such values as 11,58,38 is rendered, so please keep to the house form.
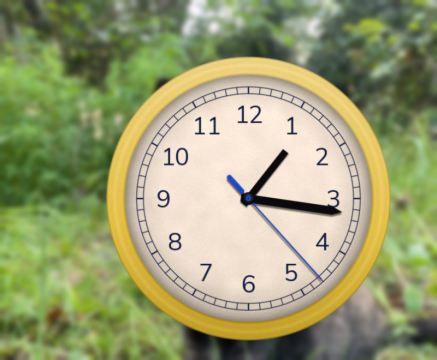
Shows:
1,16,23
